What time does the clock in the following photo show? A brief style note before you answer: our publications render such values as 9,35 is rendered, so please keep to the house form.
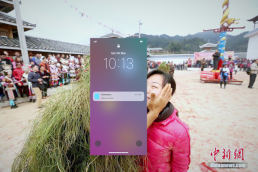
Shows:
10,13
